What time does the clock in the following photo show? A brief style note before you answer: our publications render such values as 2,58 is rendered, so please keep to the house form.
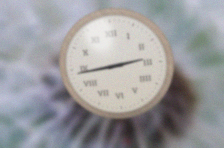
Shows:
2,44
